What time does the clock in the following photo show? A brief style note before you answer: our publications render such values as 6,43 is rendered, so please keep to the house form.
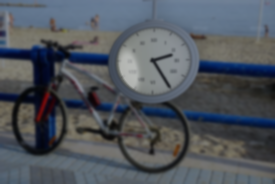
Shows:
2,25
